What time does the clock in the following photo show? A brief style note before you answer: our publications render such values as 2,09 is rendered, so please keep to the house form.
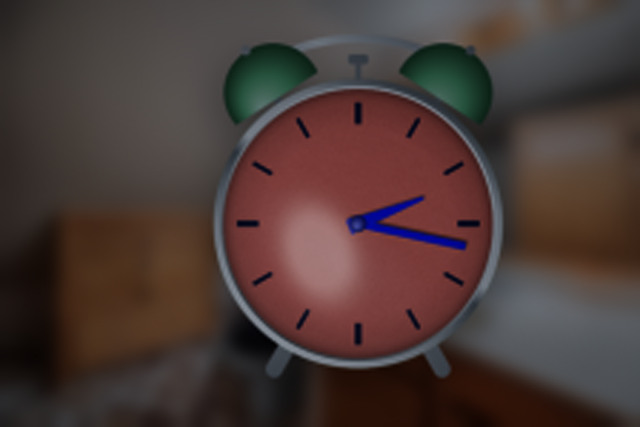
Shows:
2,17
